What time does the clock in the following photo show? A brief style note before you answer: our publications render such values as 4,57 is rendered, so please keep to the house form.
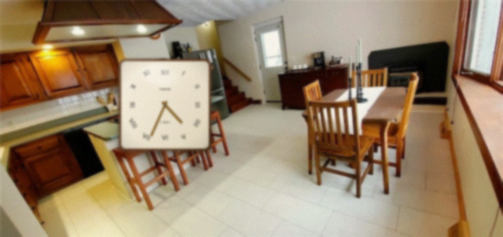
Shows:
4,34
